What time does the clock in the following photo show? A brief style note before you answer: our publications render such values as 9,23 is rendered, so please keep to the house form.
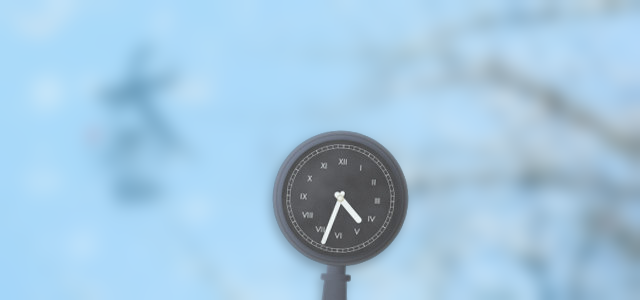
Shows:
4,33
